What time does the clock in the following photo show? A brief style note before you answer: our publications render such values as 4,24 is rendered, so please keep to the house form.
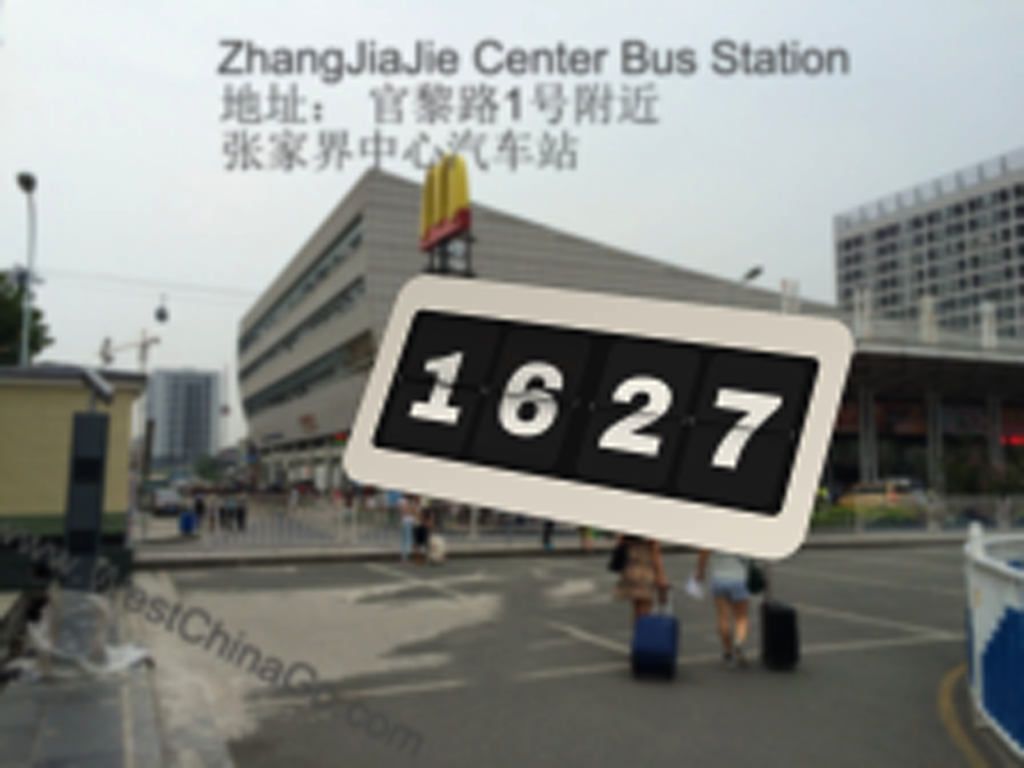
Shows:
16,27
